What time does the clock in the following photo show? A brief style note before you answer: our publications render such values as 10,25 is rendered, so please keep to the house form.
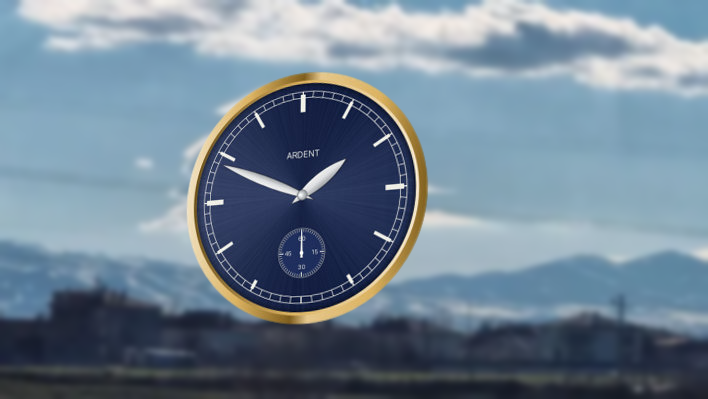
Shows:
1,49
